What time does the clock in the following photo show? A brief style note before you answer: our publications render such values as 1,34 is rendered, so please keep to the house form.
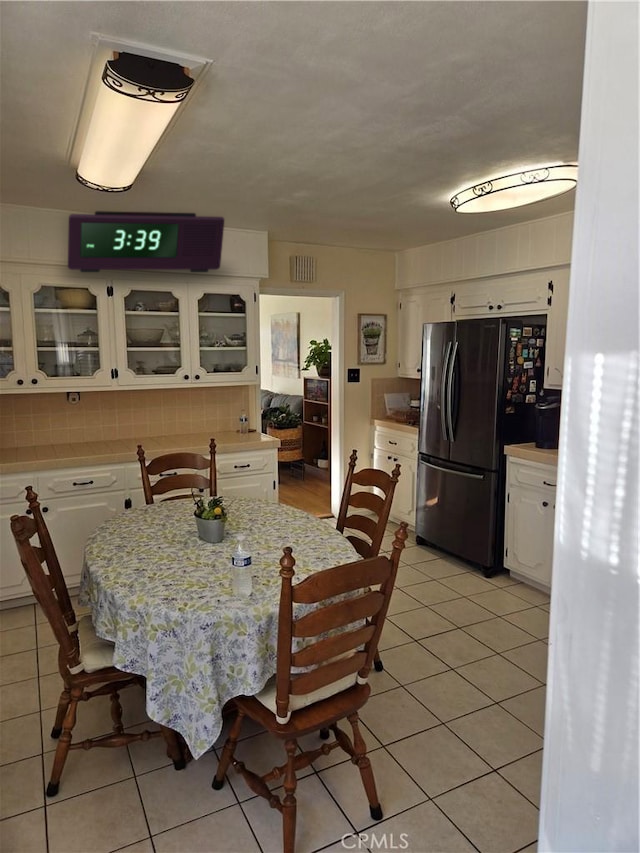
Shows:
3,39
